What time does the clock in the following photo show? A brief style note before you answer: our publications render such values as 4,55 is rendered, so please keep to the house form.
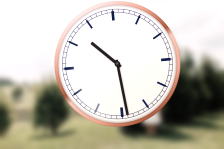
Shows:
10,29
